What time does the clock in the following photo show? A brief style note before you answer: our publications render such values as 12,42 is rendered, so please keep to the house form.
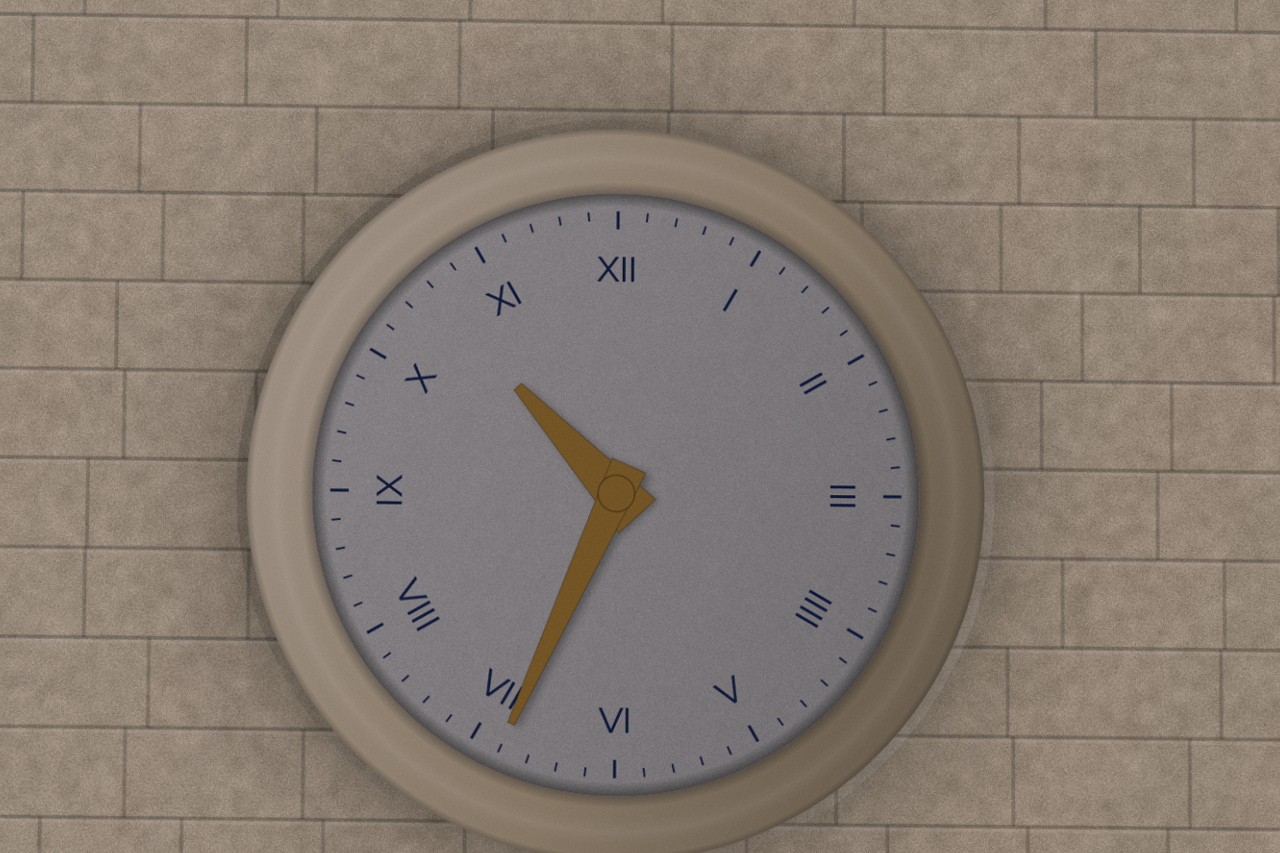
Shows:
10,34
